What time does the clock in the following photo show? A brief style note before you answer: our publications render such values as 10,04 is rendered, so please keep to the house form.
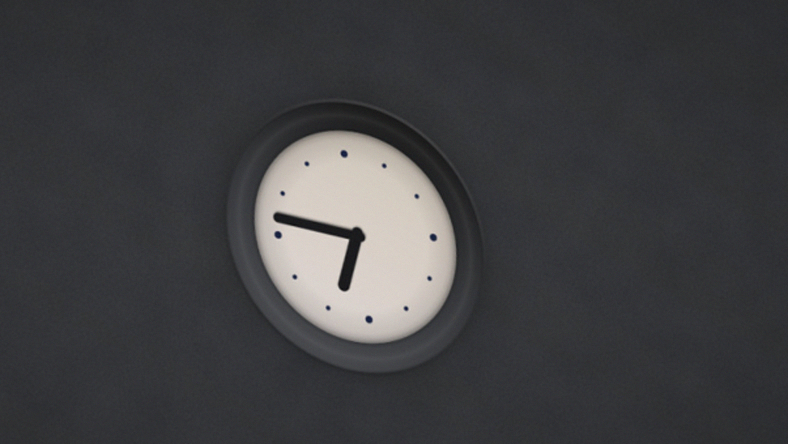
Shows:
6,47
